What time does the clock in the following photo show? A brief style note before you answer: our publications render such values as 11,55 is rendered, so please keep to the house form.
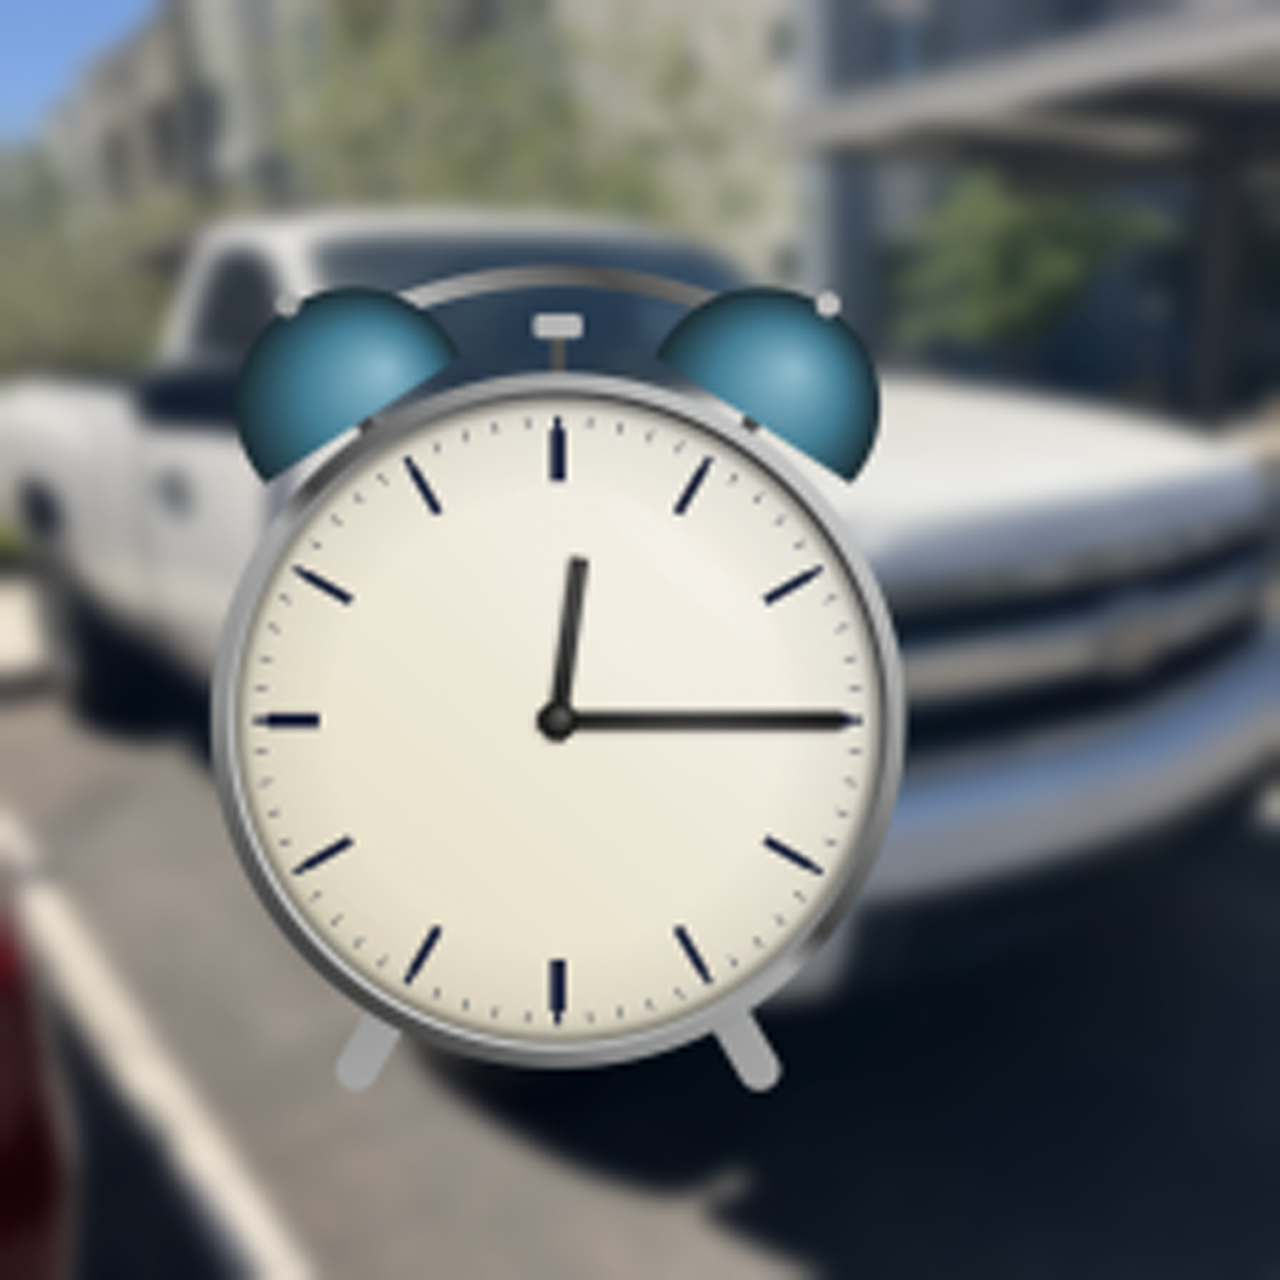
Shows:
12,15
